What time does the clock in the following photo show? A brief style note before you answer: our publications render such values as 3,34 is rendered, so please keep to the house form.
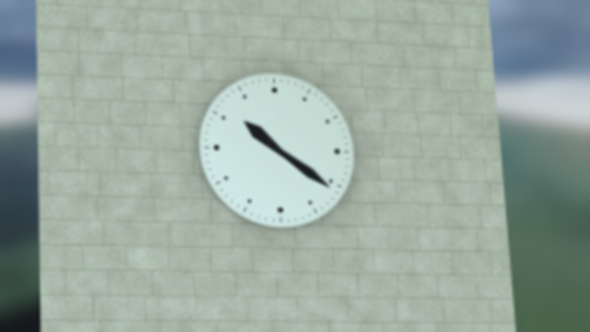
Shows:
10,21
